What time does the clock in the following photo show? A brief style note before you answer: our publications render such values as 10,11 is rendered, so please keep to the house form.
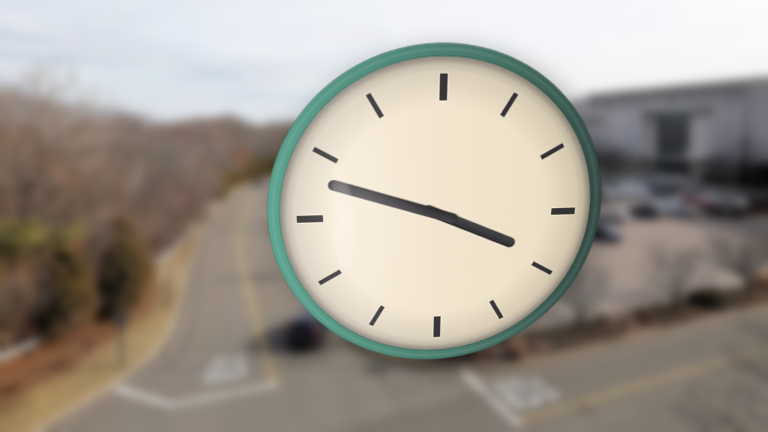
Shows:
3,48
